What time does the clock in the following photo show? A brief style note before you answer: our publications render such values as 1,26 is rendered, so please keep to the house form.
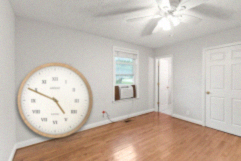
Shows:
4,49
